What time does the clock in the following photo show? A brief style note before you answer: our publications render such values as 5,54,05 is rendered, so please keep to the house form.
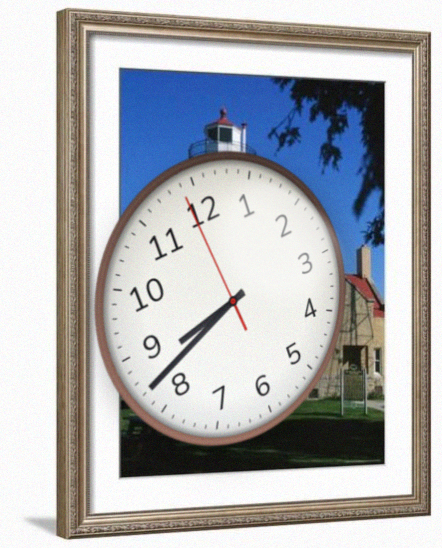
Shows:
8,41,59
